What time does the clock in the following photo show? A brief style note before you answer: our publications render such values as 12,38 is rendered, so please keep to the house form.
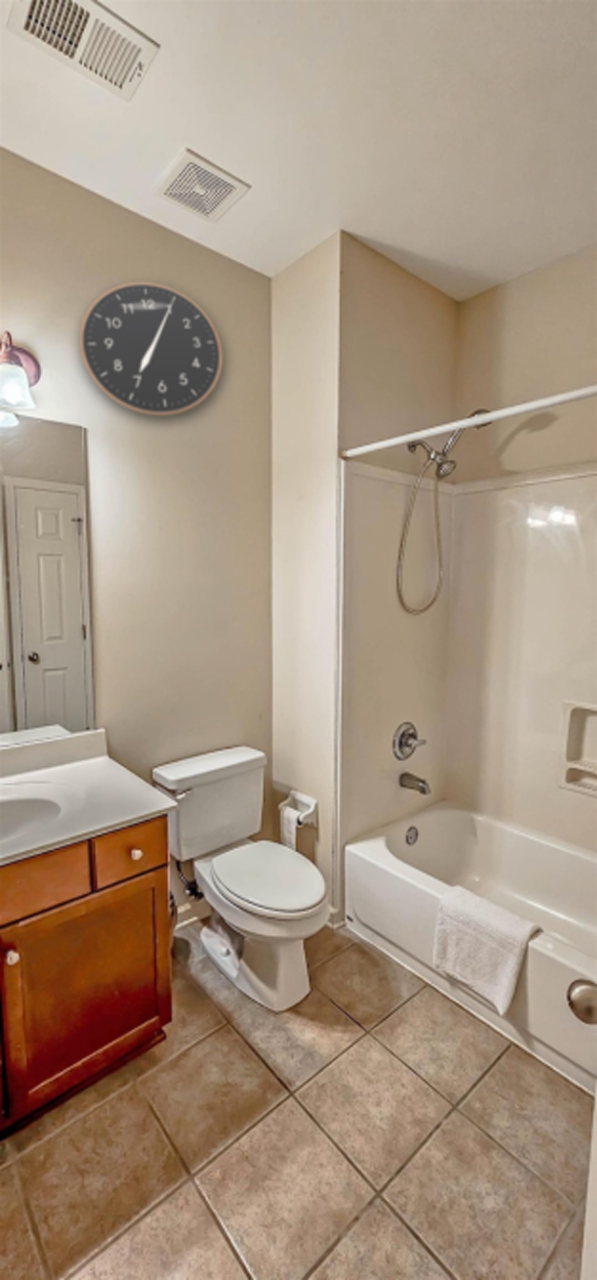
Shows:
7,05
